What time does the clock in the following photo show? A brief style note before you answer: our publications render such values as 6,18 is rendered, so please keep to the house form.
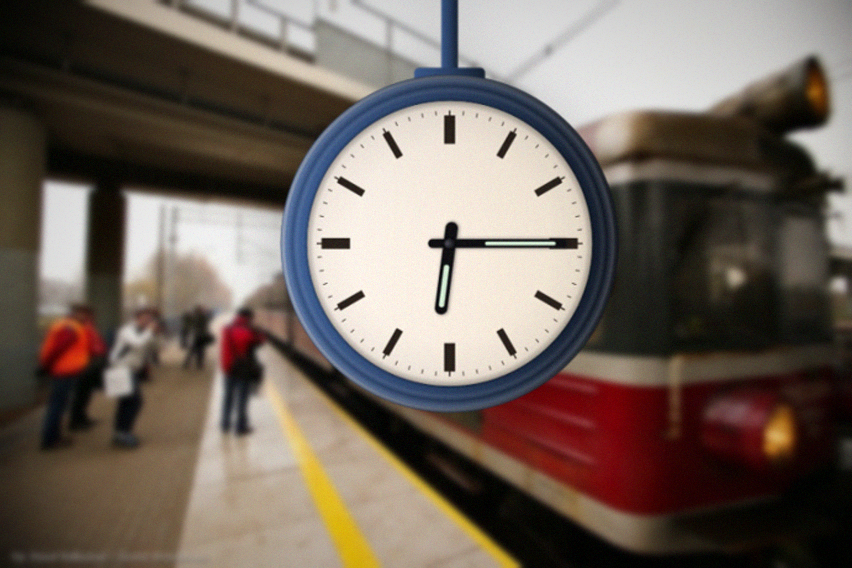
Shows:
6,15
